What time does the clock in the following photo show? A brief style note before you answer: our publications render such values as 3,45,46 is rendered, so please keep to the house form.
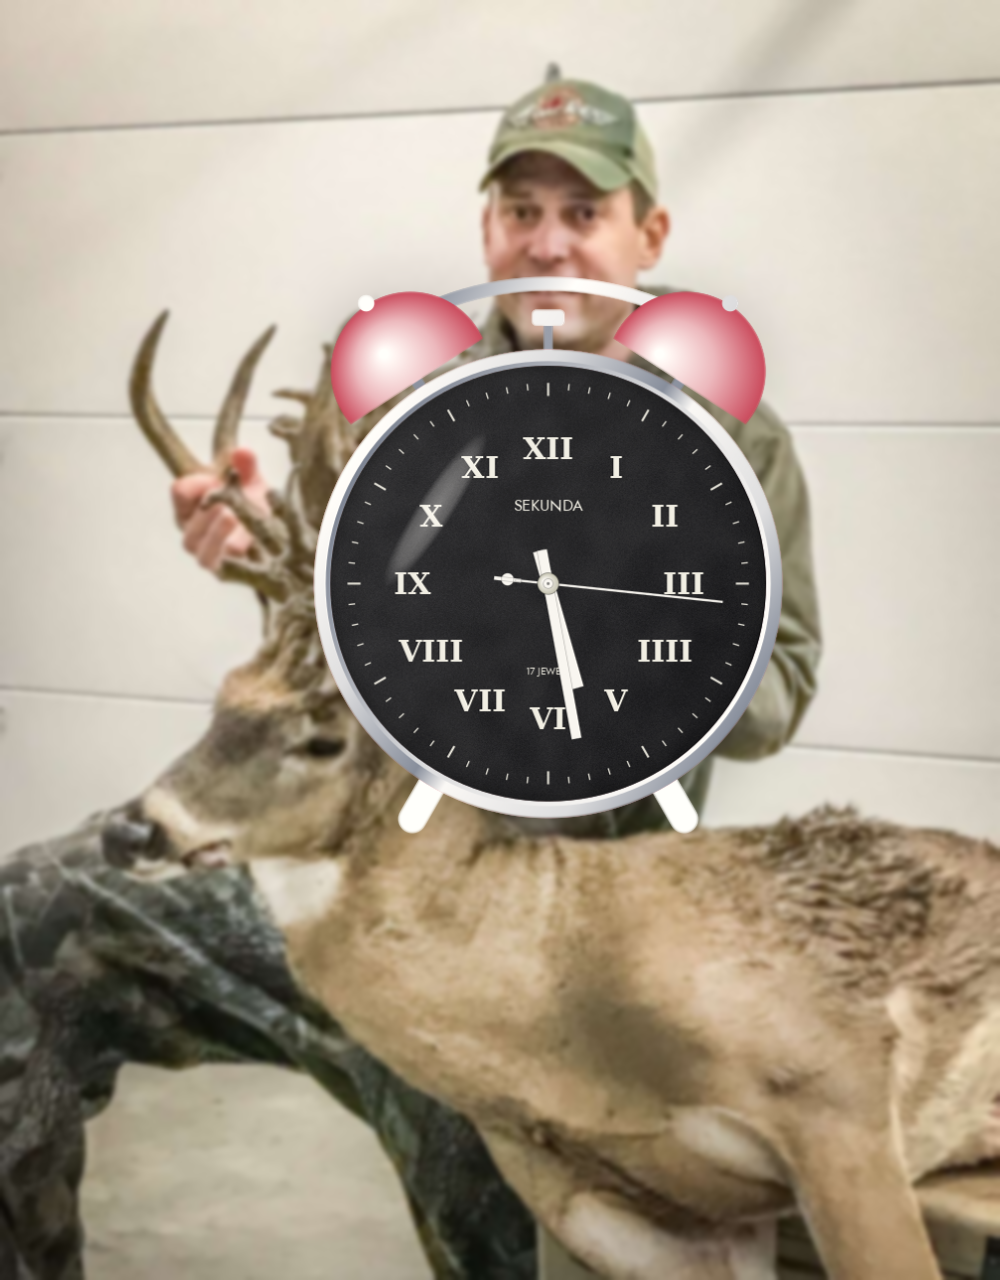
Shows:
5,28,16
